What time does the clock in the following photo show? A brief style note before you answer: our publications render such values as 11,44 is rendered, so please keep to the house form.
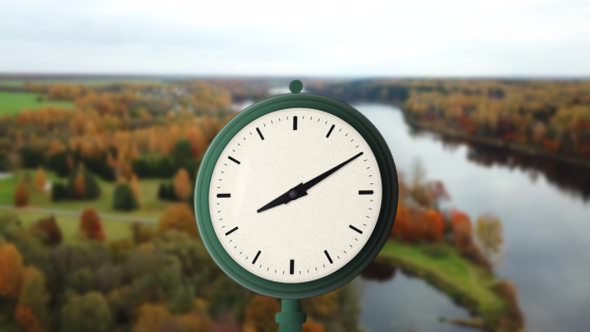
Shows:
8,10
